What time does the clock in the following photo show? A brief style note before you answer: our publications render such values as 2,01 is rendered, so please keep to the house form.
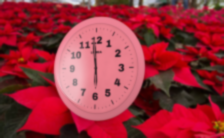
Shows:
5,59
